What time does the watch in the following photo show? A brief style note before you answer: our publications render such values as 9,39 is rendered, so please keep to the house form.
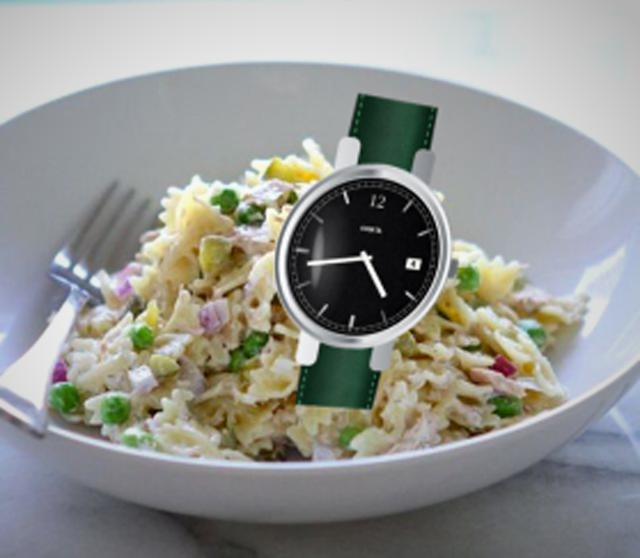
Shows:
4,43
